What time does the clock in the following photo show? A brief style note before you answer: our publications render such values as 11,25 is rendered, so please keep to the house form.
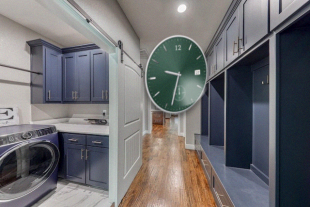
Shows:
9,33
